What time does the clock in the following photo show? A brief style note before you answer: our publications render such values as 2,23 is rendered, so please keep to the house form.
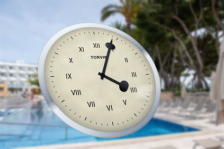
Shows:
4,04
